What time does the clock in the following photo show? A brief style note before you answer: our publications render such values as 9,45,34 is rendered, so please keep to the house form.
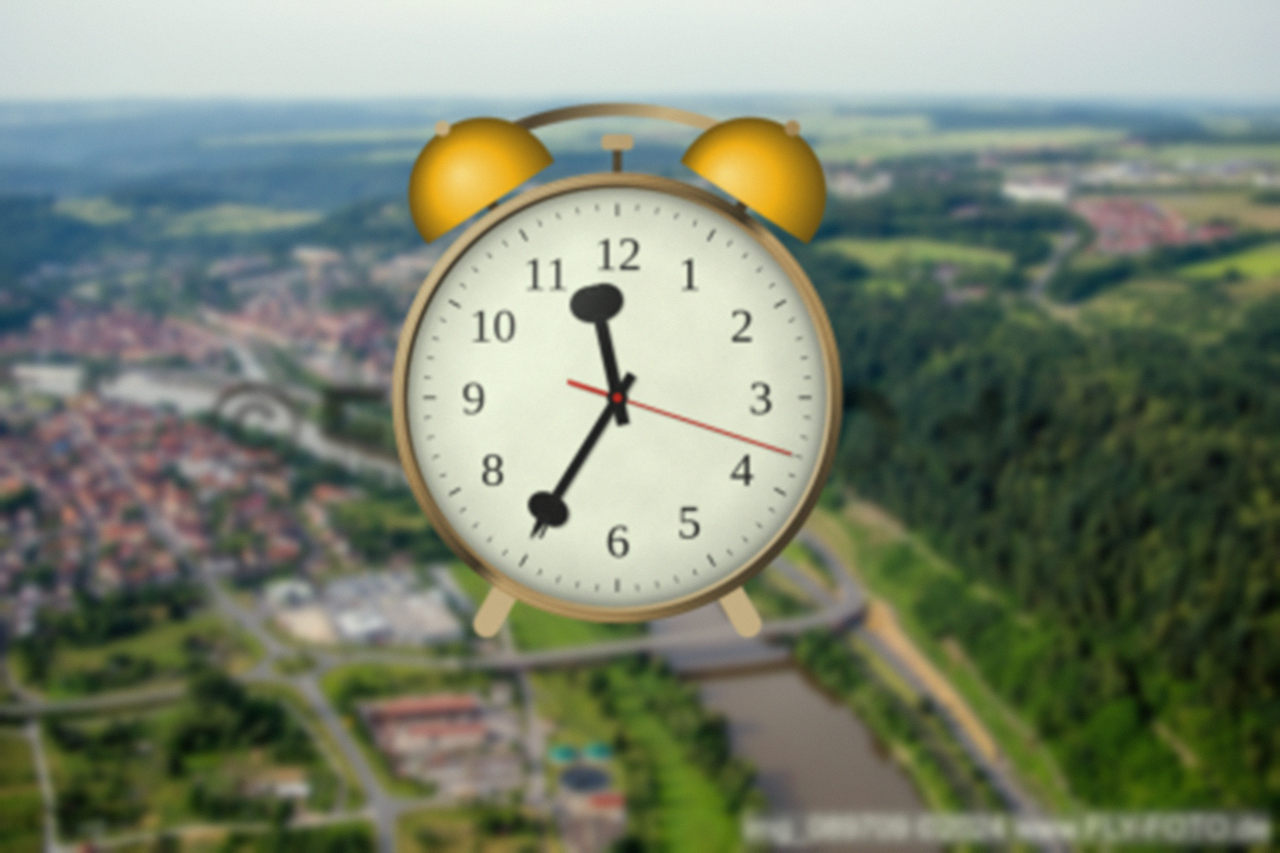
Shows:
11,35,18
